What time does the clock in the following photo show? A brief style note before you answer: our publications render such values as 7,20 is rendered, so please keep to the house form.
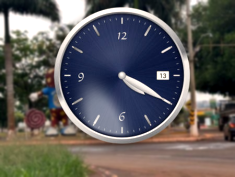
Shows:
4,20
